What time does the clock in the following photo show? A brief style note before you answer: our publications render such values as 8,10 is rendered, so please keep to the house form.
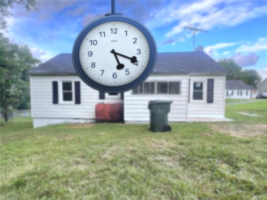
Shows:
5,19
